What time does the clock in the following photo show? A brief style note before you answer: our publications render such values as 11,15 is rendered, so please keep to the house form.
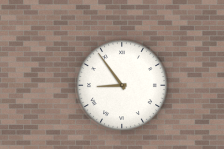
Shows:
8,54
